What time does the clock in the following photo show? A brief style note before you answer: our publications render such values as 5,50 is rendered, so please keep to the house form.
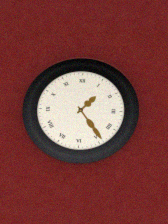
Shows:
1,24
